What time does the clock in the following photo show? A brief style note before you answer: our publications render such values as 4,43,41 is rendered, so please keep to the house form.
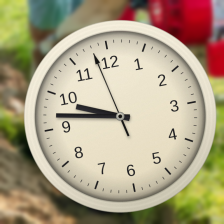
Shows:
9,46,58
